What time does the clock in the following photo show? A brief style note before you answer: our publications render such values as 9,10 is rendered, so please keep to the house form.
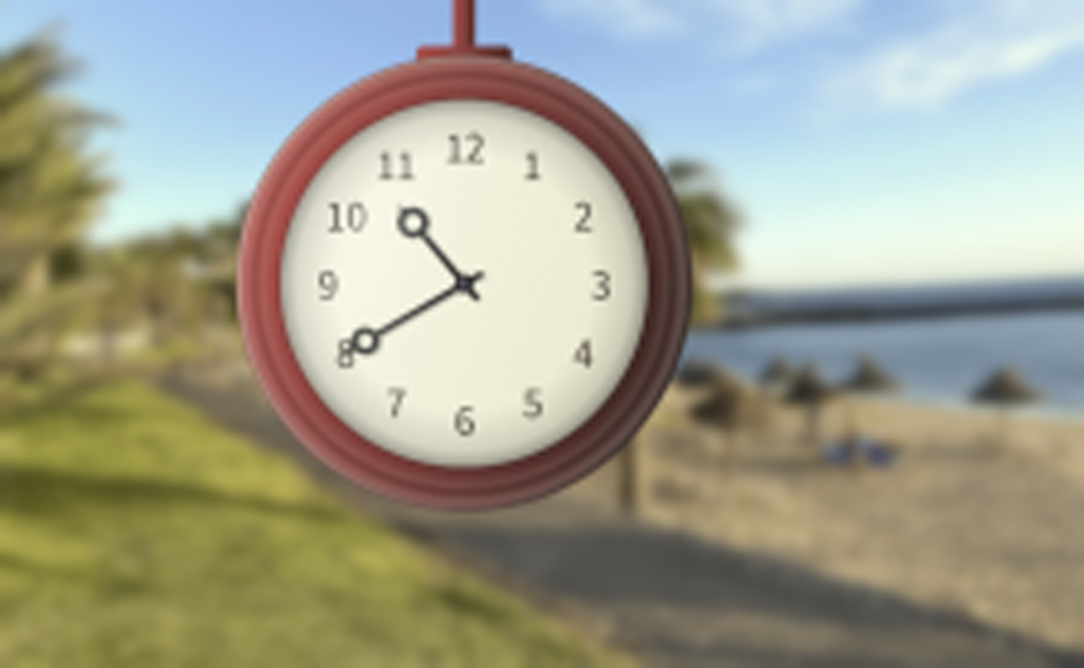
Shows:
10,40
